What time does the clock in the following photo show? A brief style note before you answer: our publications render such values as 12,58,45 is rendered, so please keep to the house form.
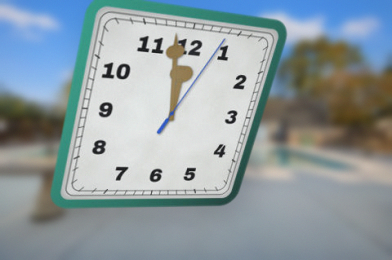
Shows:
11,58,04
